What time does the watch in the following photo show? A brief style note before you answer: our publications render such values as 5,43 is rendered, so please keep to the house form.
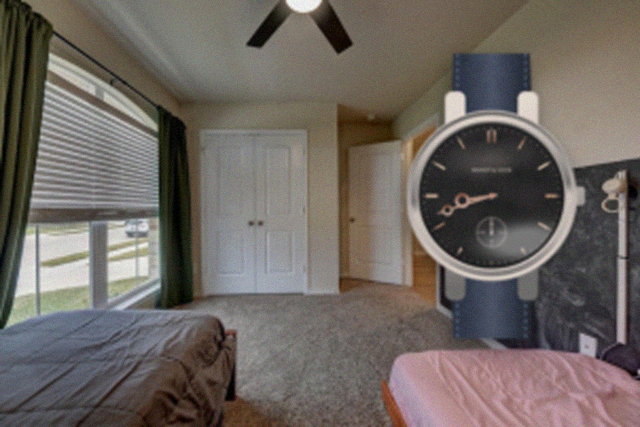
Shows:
8,42
